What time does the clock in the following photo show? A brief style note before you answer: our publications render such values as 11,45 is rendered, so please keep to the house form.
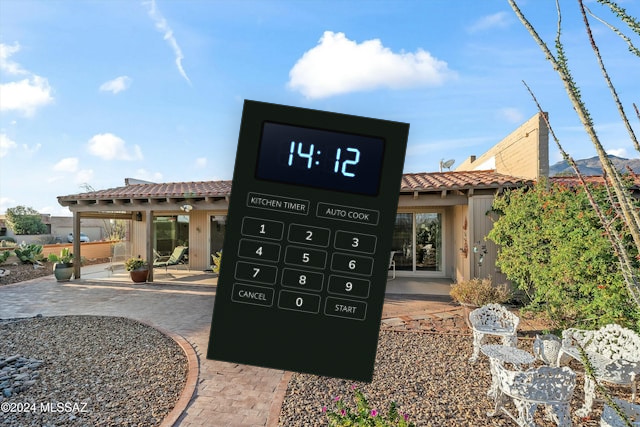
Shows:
14,12
